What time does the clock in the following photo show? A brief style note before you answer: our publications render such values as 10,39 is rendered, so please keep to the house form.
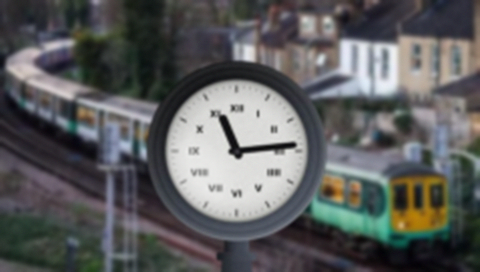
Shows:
11,14
